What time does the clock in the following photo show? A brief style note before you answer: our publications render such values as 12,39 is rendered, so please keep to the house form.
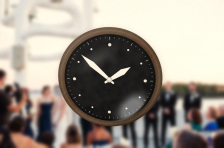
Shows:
1,52
